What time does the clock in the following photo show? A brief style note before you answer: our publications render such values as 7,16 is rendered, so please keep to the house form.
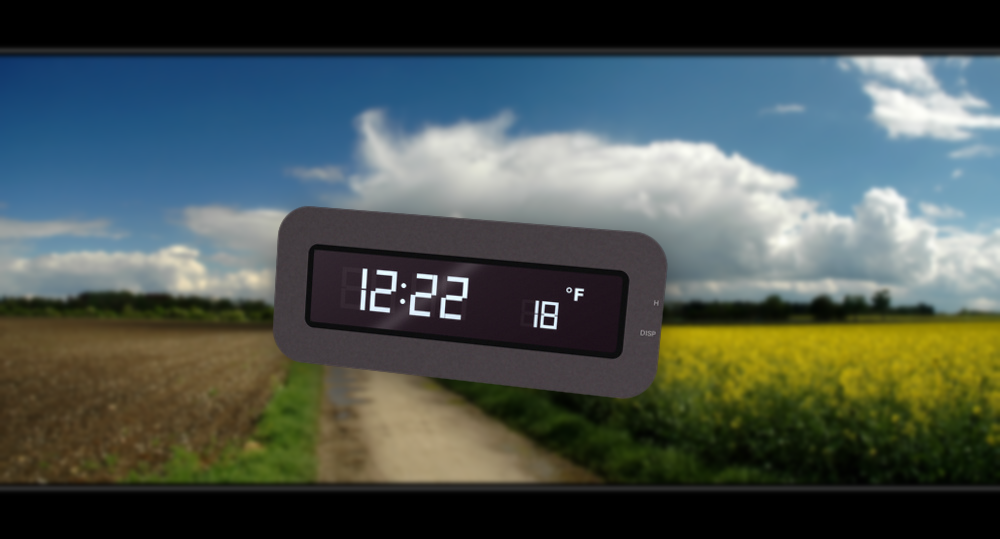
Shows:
12,22
